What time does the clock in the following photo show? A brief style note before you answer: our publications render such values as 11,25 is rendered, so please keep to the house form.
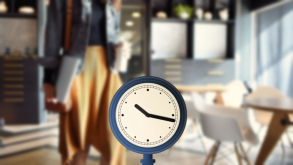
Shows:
10,17
